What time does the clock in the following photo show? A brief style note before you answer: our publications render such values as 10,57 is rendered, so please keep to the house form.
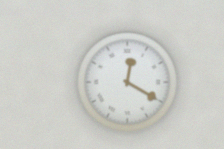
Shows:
12,20
